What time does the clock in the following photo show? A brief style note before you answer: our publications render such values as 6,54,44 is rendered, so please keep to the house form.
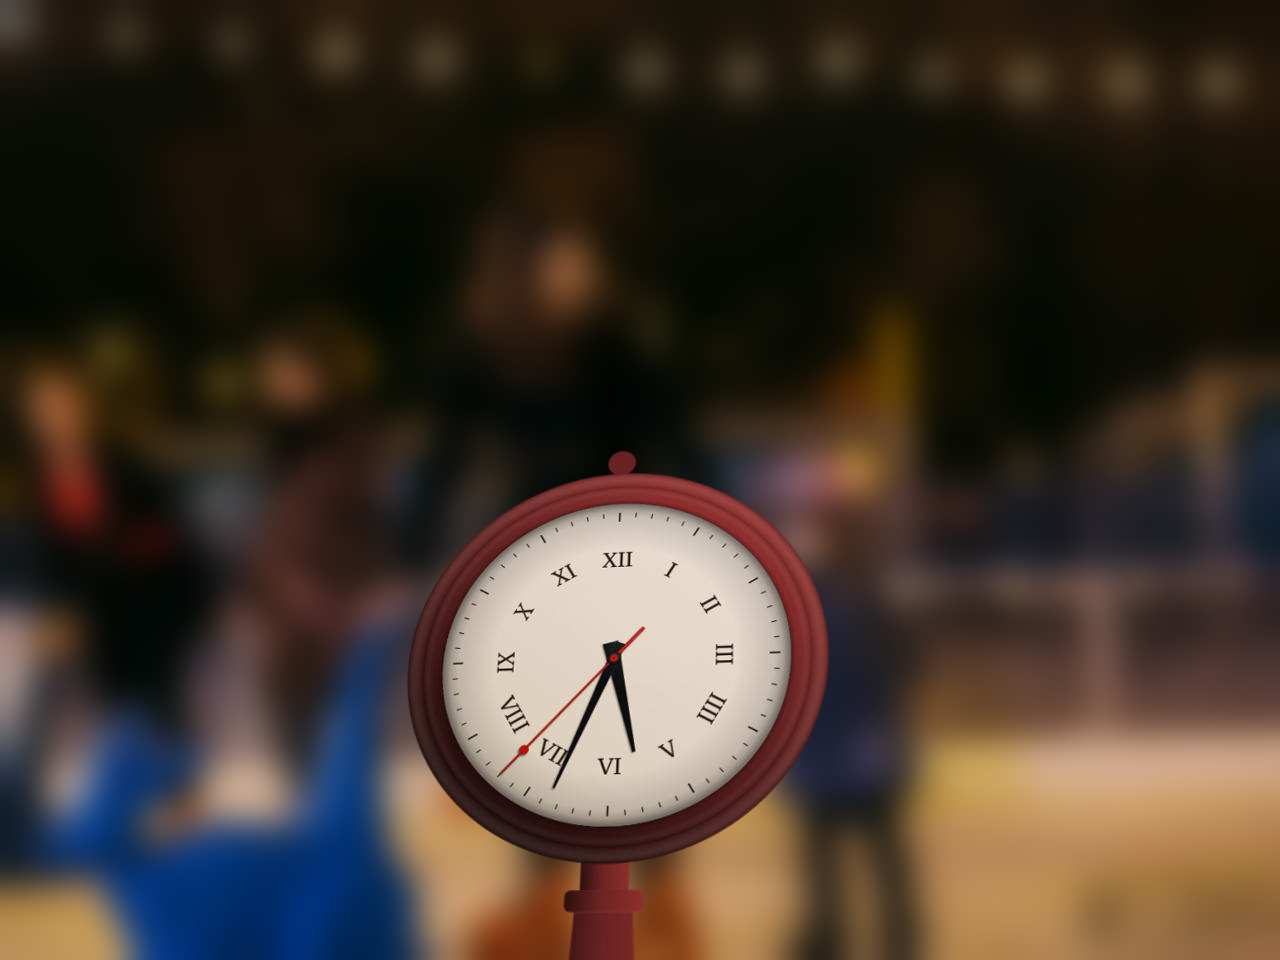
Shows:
5,33,37
